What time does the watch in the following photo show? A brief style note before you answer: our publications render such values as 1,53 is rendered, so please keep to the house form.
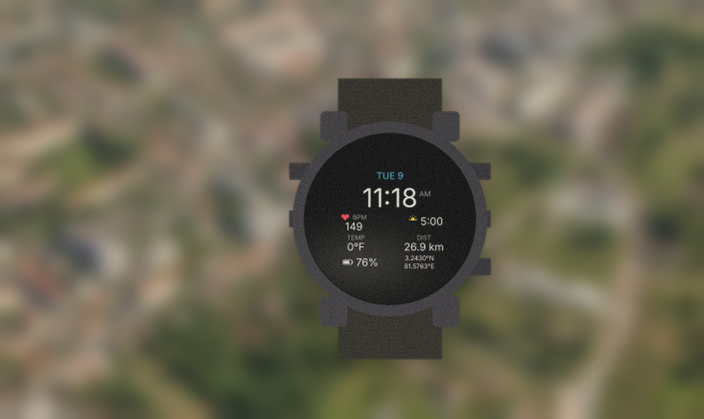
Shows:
11,18
